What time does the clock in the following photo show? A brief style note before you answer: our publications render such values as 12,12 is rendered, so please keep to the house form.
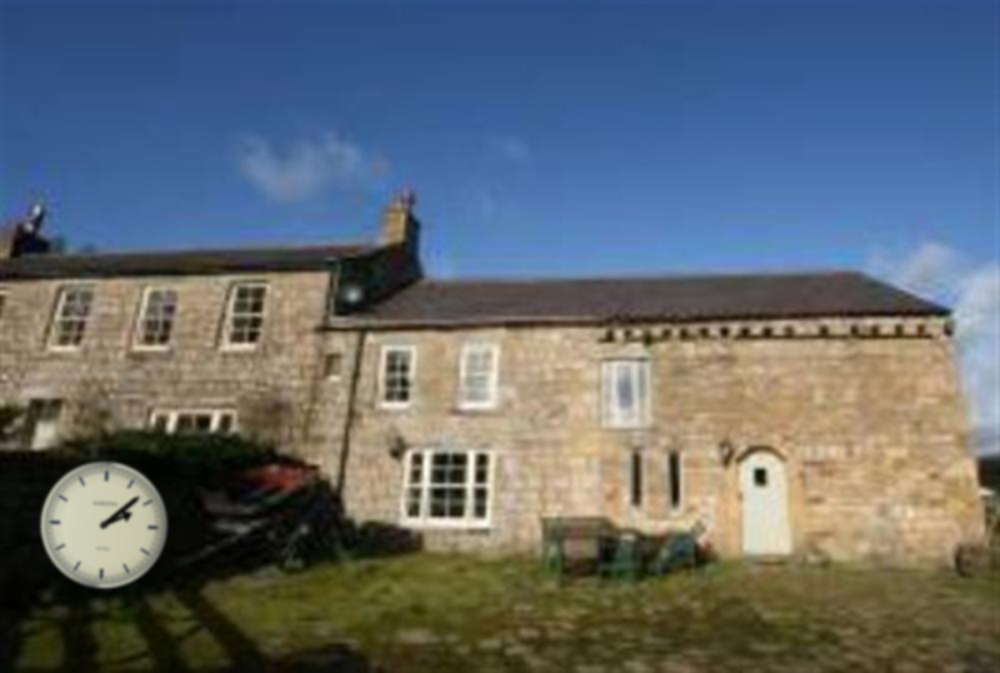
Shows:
2,08
